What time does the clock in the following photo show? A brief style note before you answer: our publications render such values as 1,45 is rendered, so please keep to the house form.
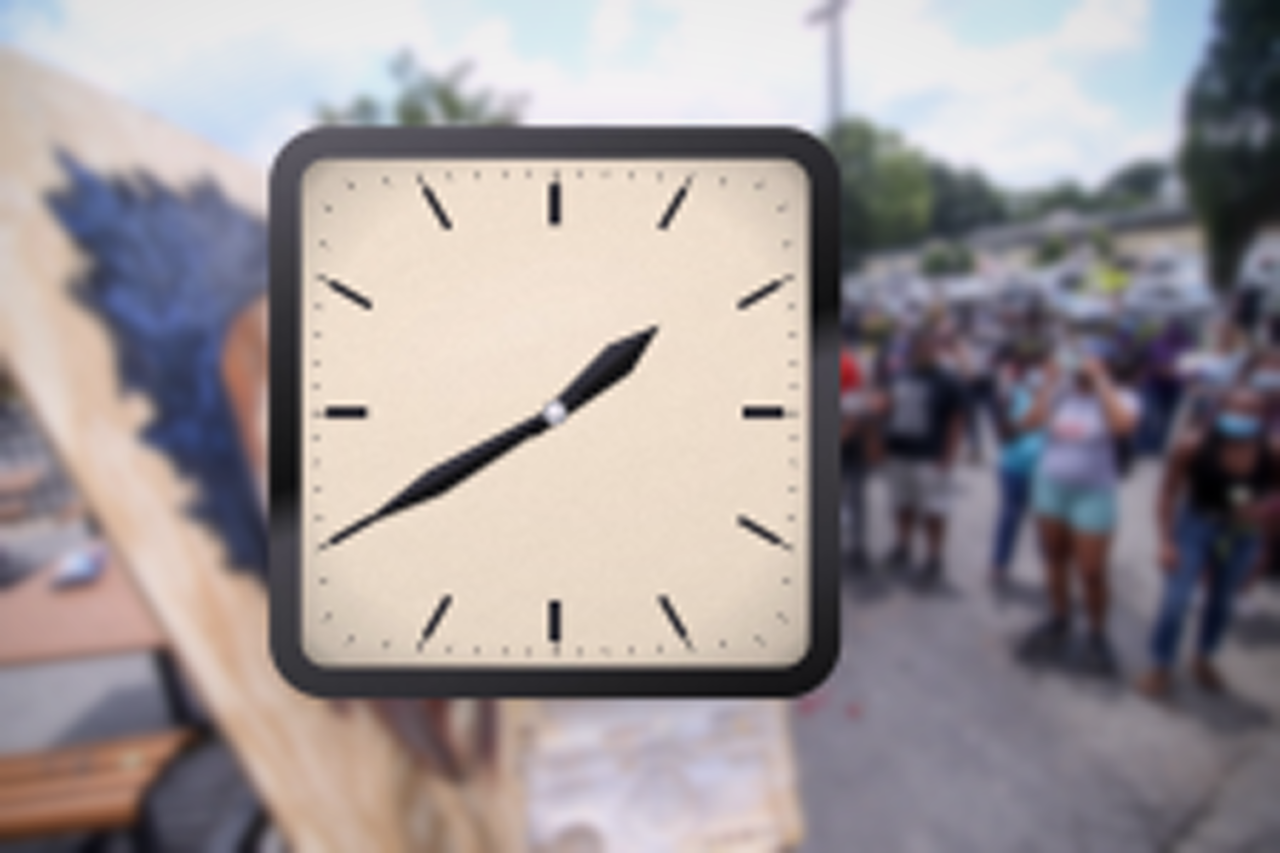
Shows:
1,40
